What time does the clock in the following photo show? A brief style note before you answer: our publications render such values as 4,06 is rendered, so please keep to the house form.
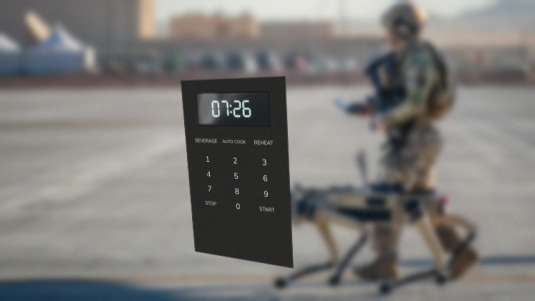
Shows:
7,26
